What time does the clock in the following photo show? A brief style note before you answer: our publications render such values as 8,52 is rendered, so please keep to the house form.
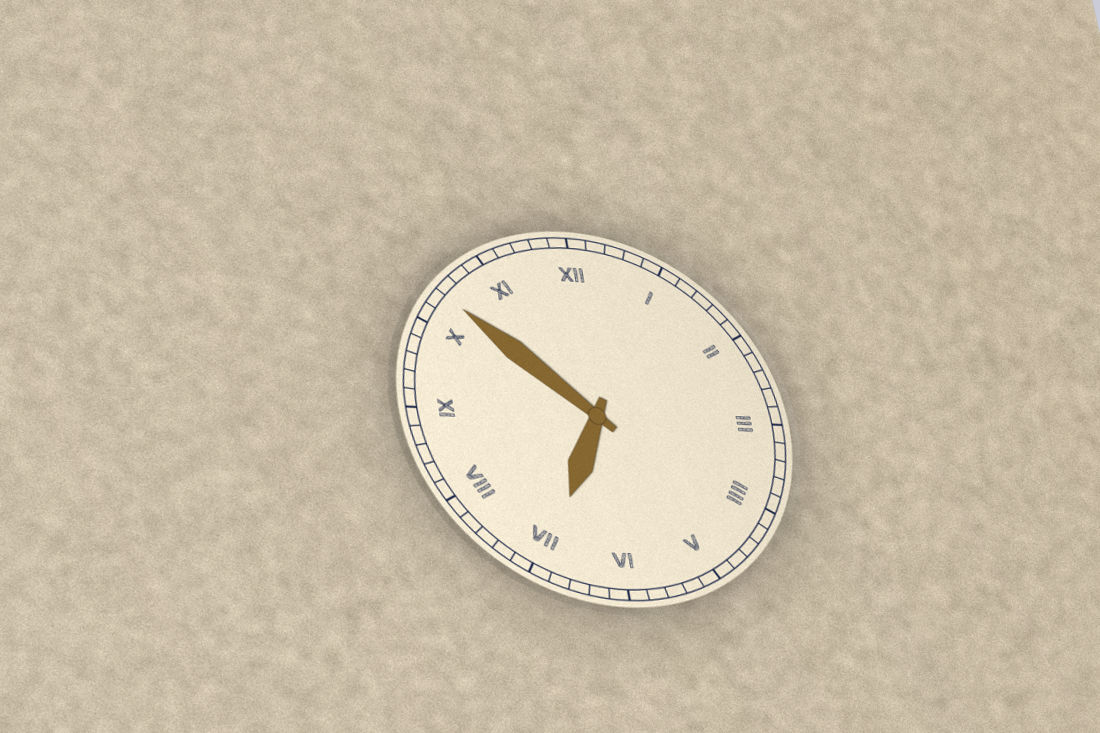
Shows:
6,52
